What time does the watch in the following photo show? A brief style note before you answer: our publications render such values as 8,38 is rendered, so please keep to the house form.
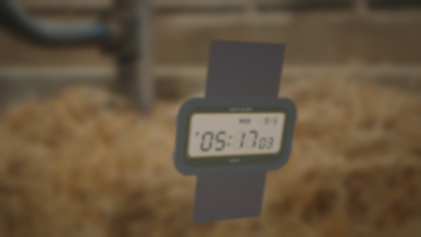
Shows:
5,17
